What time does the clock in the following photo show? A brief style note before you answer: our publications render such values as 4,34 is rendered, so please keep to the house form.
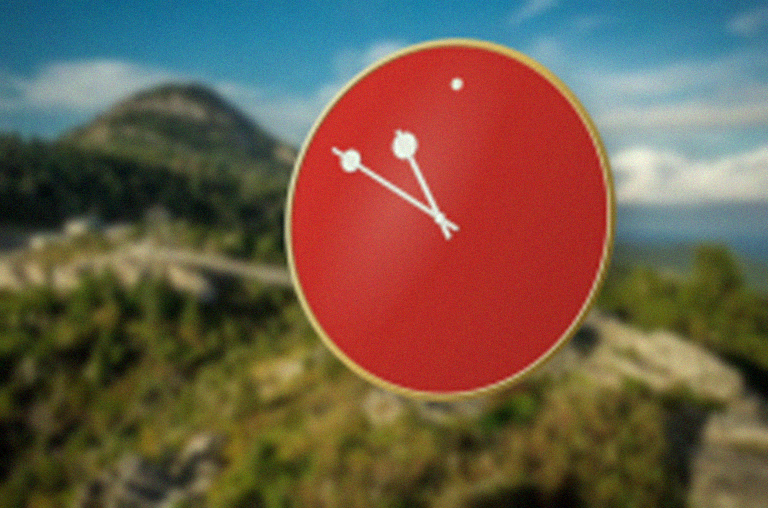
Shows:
10,49
